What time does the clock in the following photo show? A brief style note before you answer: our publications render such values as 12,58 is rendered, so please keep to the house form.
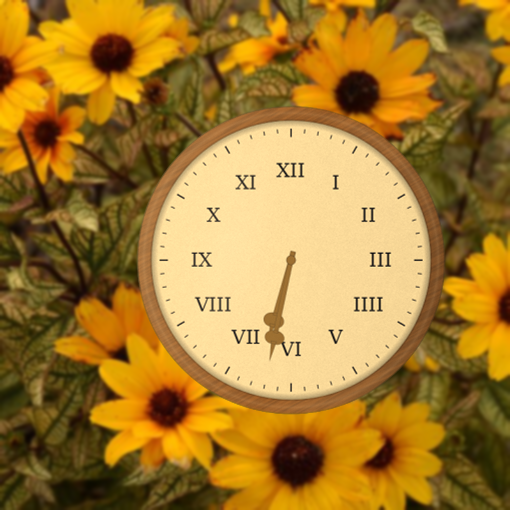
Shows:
6,32
